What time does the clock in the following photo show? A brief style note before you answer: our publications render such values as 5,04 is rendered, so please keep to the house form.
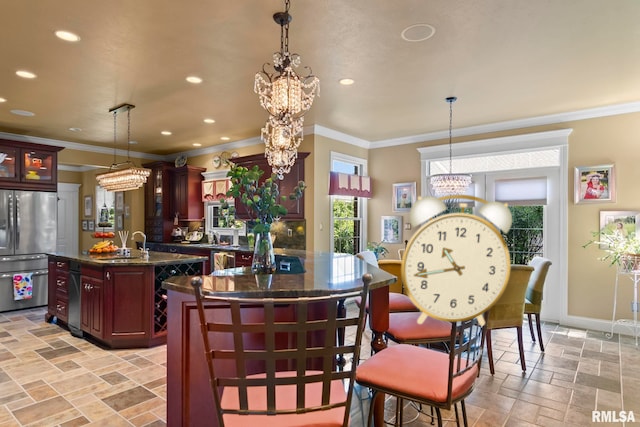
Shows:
10,43
